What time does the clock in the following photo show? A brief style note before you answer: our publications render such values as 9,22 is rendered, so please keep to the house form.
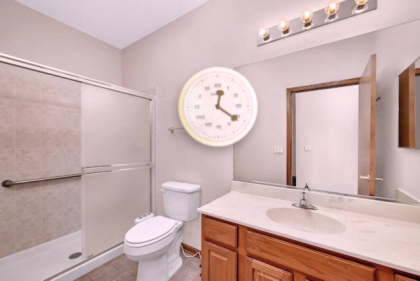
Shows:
12,21
